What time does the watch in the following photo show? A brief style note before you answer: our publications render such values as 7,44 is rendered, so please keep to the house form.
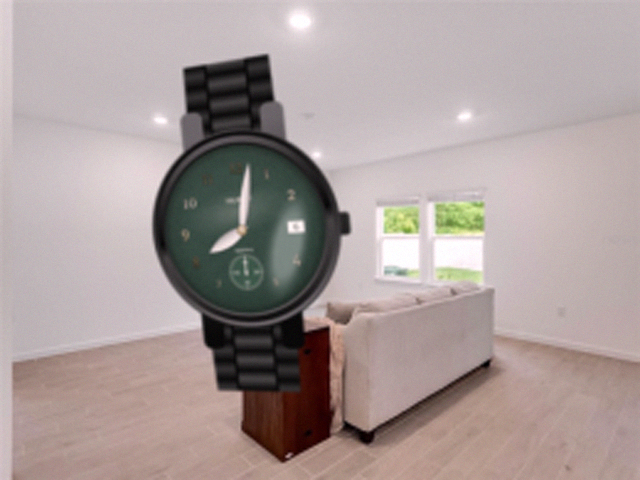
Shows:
8,02
